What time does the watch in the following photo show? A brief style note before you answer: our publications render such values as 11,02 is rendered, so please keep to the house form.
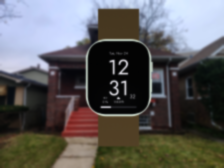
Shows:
12,31
